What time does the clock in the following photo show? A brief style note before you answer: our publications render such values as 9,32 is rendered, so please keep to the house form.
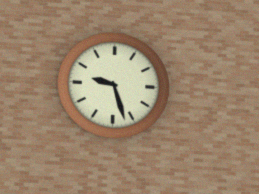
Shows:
9,27
